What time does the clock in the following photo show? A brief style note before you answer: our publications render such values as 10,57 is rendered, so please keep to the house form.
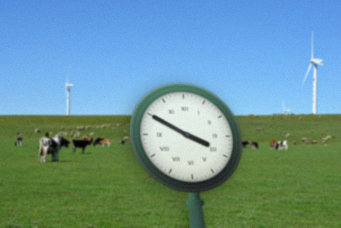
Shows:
3,50
